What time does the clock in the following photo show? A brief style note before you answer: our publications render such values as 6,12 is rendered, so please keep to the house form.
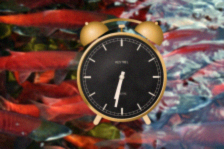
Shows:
6,32
